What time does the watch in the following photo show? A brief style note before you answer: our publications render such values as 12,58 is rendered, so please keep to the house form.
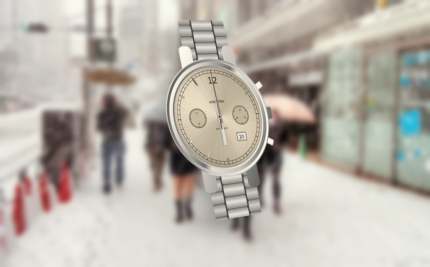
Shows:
6,00
